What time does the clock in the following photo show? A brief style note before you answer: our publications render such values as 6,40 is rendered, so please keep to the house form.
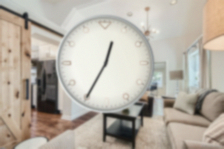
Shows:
12,35
